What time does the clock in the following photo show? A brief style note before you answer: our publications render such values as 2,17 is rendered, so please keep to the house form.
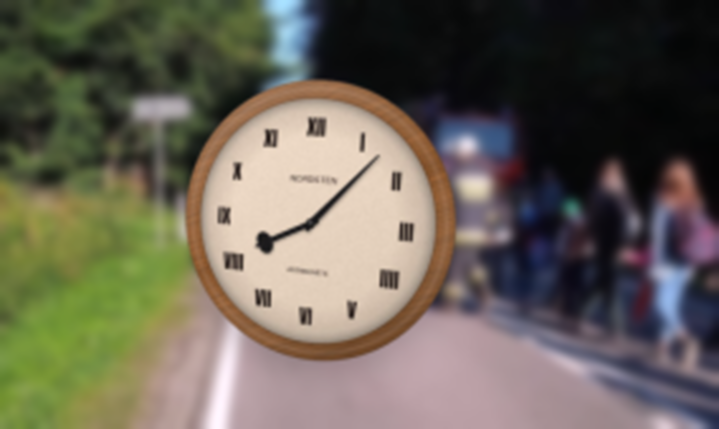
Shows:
8,07
